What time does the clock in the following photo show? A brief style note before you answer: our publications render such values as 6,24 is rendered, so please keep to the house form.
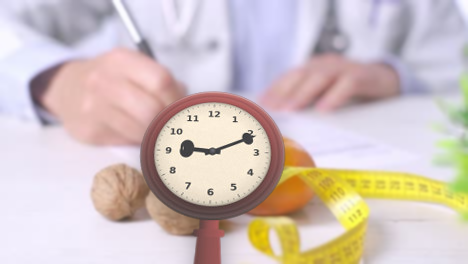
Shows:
9,11
